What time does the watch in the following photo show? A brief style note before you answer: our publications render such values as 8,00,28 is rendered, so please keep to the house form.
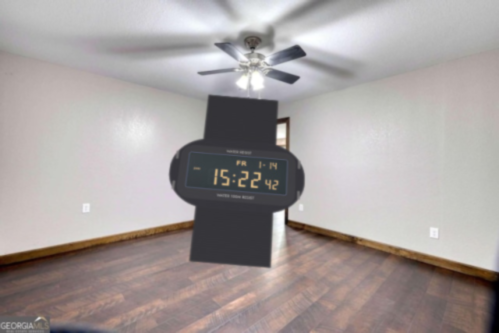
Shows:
15,22,42
